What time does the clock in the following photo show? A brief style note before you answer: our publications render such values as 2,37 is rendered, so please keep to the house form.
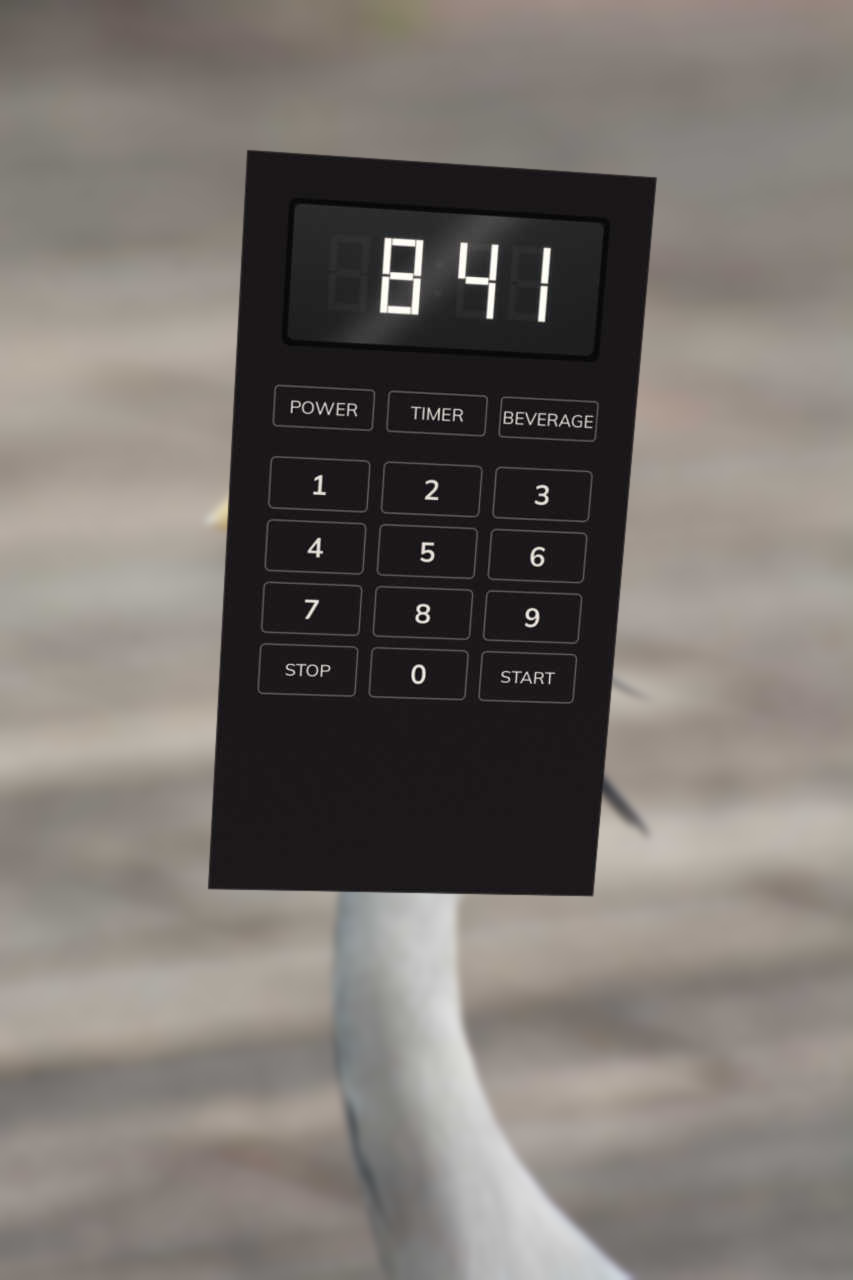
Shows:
8,41
